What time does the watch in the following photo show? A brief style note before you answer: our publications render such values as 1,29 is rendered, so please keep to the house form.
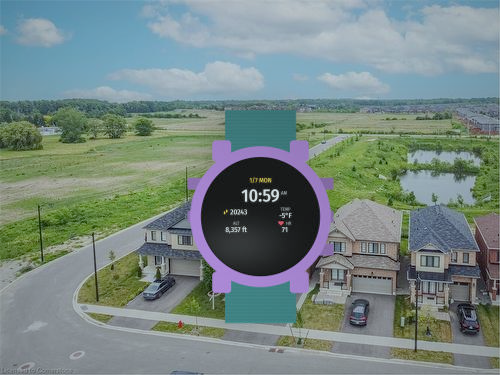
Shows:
10,59
